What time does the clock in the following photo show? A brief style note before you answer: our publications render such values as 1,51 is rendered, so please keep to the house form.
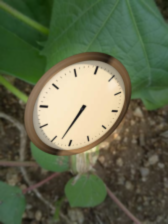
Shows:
6,33
